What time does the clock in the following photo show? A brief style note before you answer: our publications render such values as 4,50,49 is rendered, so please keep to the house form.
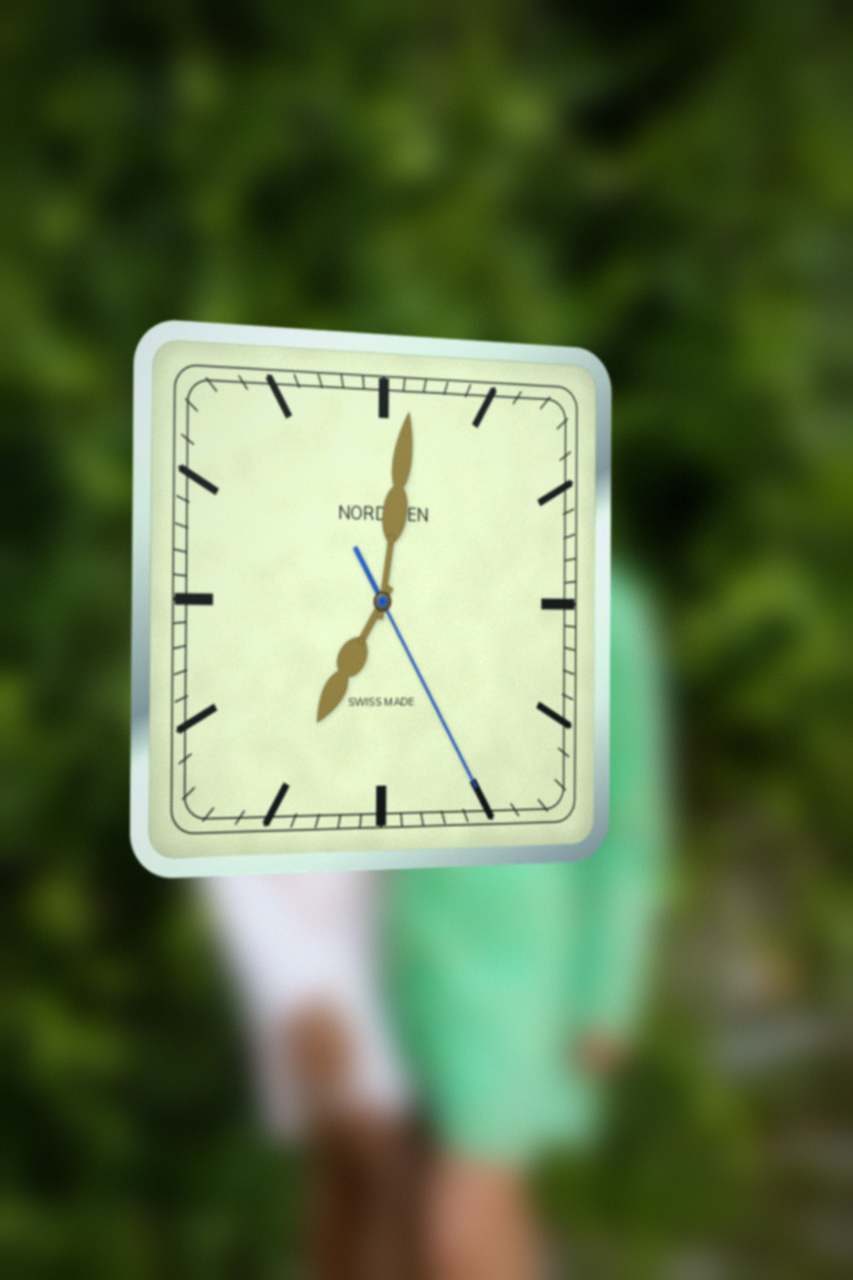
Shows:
7,01,25
